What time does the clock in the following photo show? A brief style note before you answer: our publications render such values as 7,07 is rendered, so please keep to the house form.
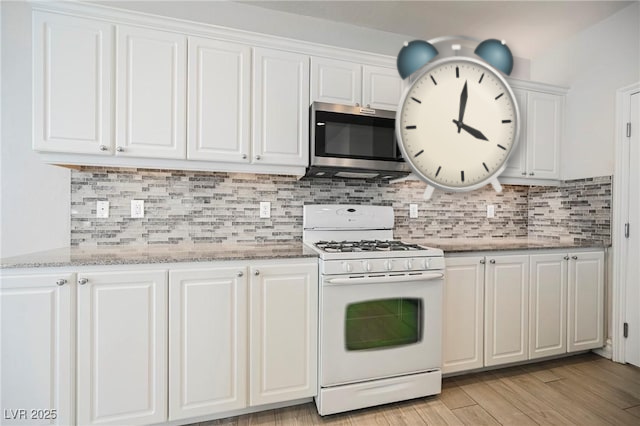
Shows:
4,02
